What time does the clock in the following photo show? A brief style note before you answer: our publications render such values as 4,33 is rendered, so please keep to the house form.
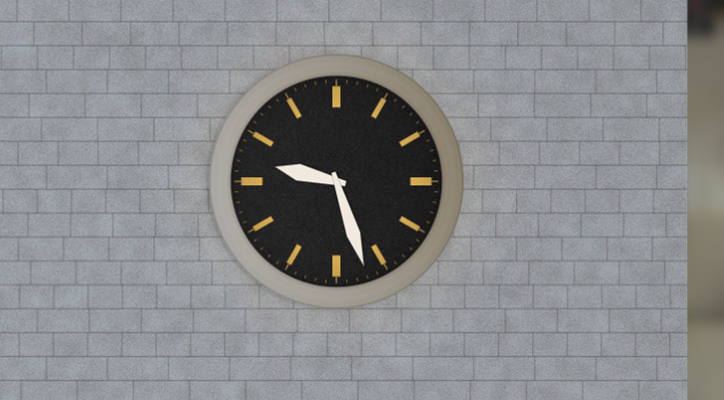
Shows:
9,27
